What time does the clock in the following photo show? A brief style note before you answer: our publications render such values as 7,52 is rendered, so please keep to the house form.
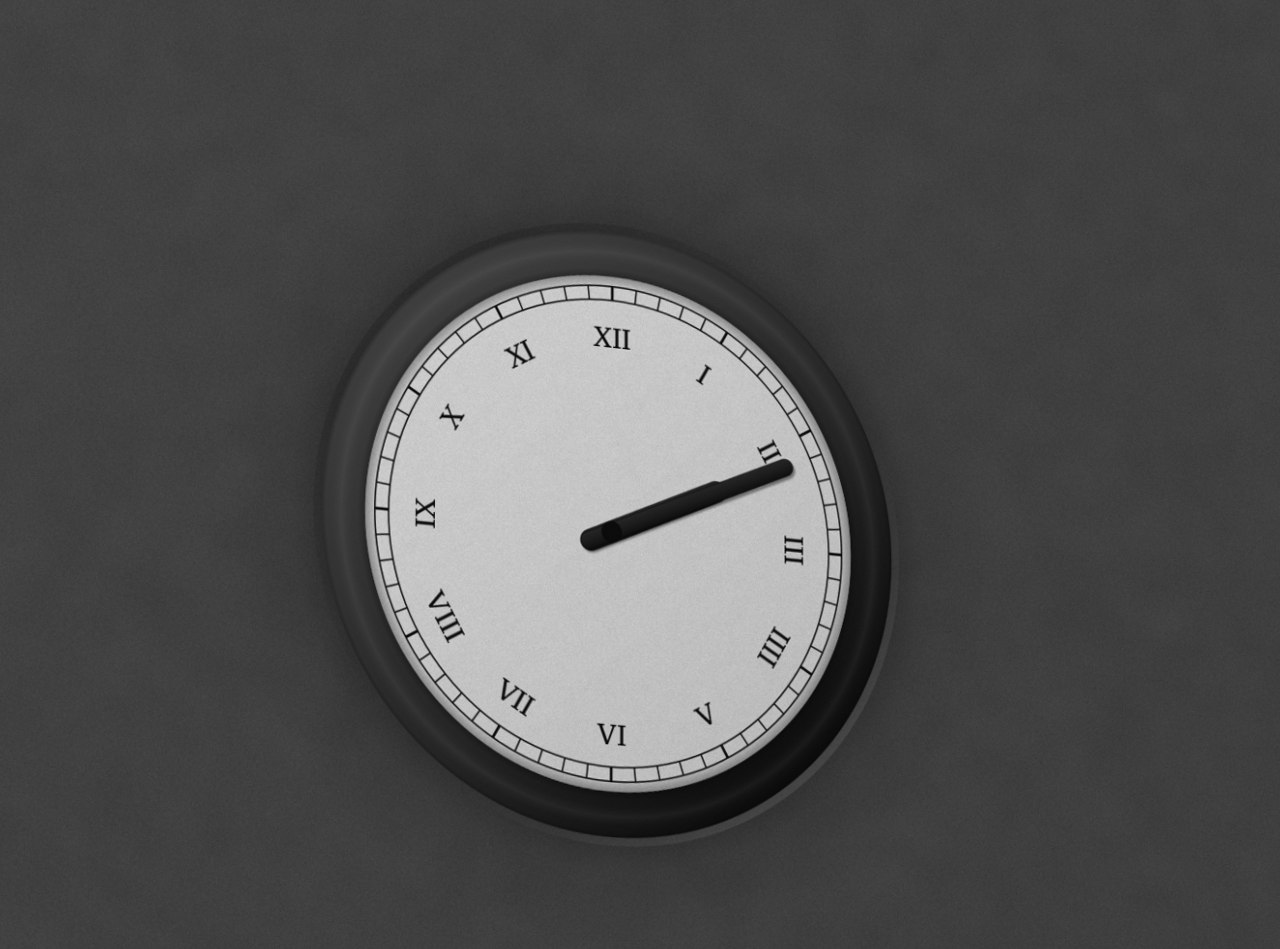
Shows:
2,11
